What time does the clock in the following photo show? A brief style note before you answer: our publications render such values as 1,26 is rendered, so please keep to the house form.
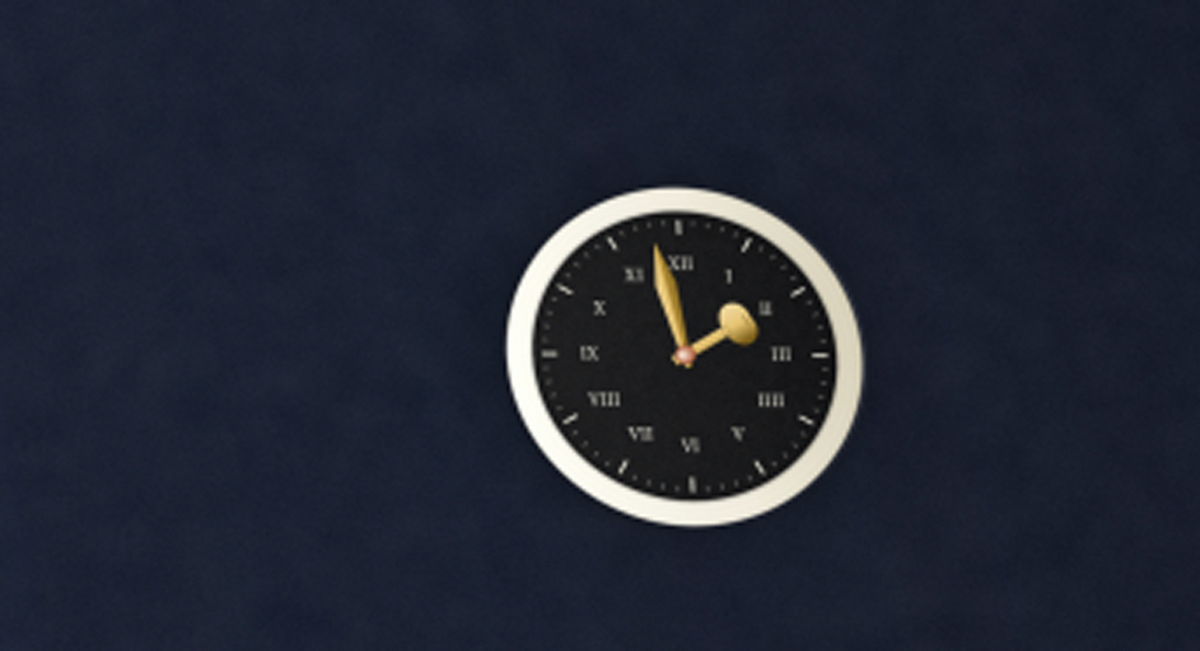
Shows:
1,58
